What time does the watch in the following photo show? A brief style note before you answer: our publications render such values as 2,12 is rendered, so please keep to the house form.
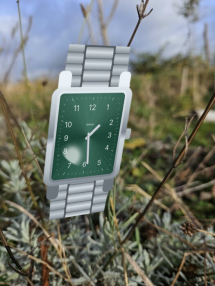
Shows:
1,29
